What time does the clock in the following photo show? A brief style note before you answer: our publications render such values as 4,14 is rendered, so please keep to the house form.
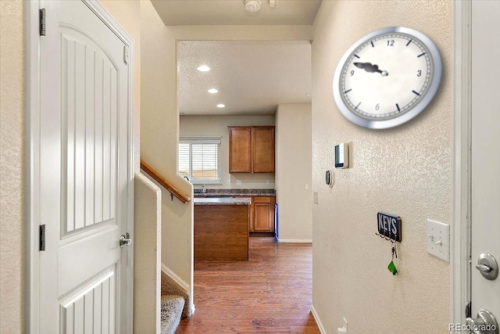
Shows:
9,48
